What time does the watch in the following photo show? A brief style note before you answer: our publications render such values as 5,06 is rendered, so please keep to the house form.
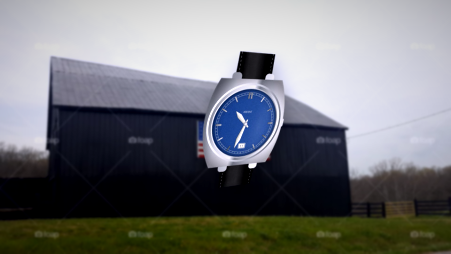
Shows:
10,33
